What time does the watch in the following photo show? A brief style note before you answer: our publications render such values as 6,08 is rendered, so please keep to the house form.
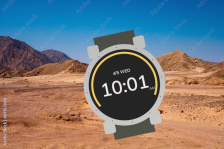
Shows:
10,01
